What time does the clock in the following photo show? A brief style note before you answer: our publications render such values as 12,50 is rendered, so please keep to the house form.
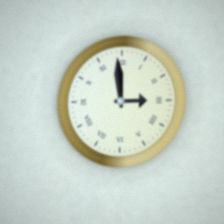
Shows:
2,59
